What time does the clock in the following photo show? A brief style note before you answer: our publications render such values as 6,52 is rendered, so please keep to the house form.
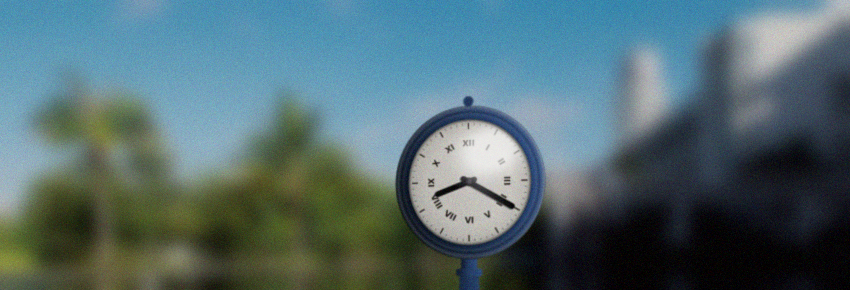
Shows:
8,20
